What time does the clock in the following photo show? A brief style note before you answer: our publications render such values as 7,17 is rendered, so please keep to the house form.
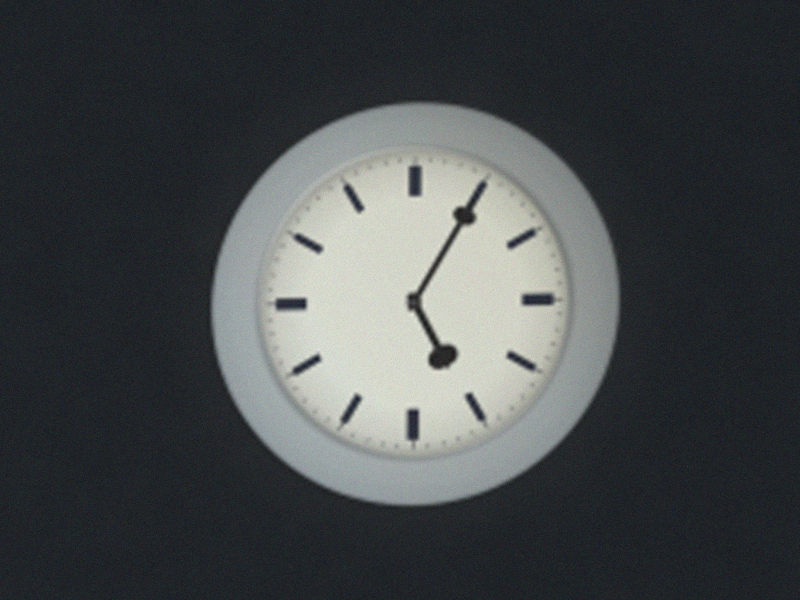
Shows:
5,05
